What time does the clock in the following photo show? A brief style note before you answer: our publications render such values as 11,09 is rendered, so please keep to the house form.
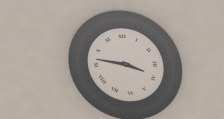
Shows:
3,47
